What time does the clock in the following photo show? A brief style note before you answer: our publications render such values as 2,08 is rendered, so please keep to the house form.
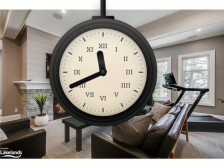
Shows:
11,41
